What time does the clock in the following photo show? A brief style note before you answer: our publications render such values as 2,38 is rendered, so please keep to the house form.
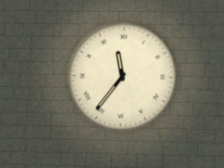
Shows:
11,36
